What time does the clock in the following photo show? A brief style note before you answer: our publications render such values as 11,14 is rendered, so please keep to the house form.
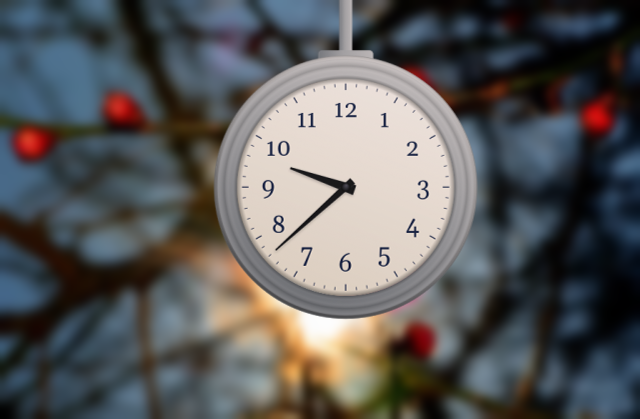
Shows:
9,38
